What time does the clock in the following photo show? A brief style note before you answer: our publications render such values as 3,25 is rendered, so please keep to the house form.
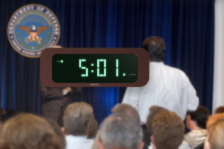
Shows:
5,01
